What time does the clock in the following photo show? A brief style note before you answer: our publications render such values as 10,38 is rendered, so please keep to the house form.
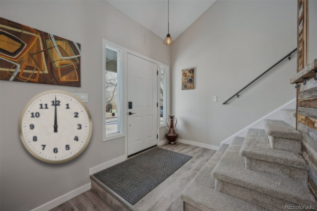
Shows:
12,00
